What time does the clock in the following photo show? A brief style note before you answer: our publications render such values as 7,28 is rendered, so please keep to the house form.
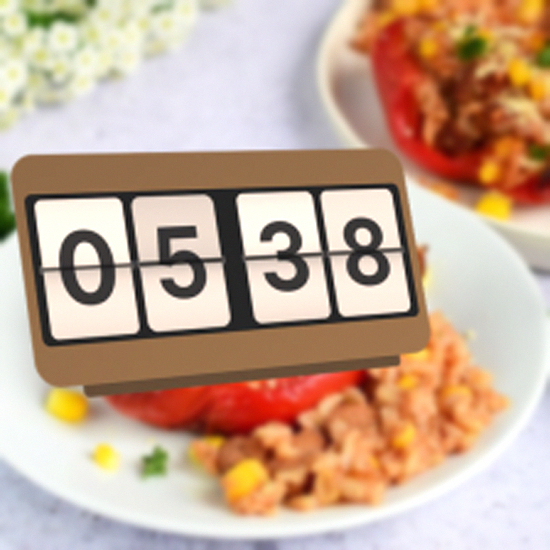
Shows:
5,38
